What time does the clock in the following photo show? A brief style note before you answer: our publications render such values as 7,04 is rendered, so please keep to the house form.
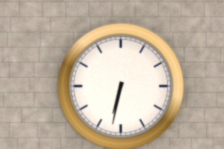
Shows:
6,32
